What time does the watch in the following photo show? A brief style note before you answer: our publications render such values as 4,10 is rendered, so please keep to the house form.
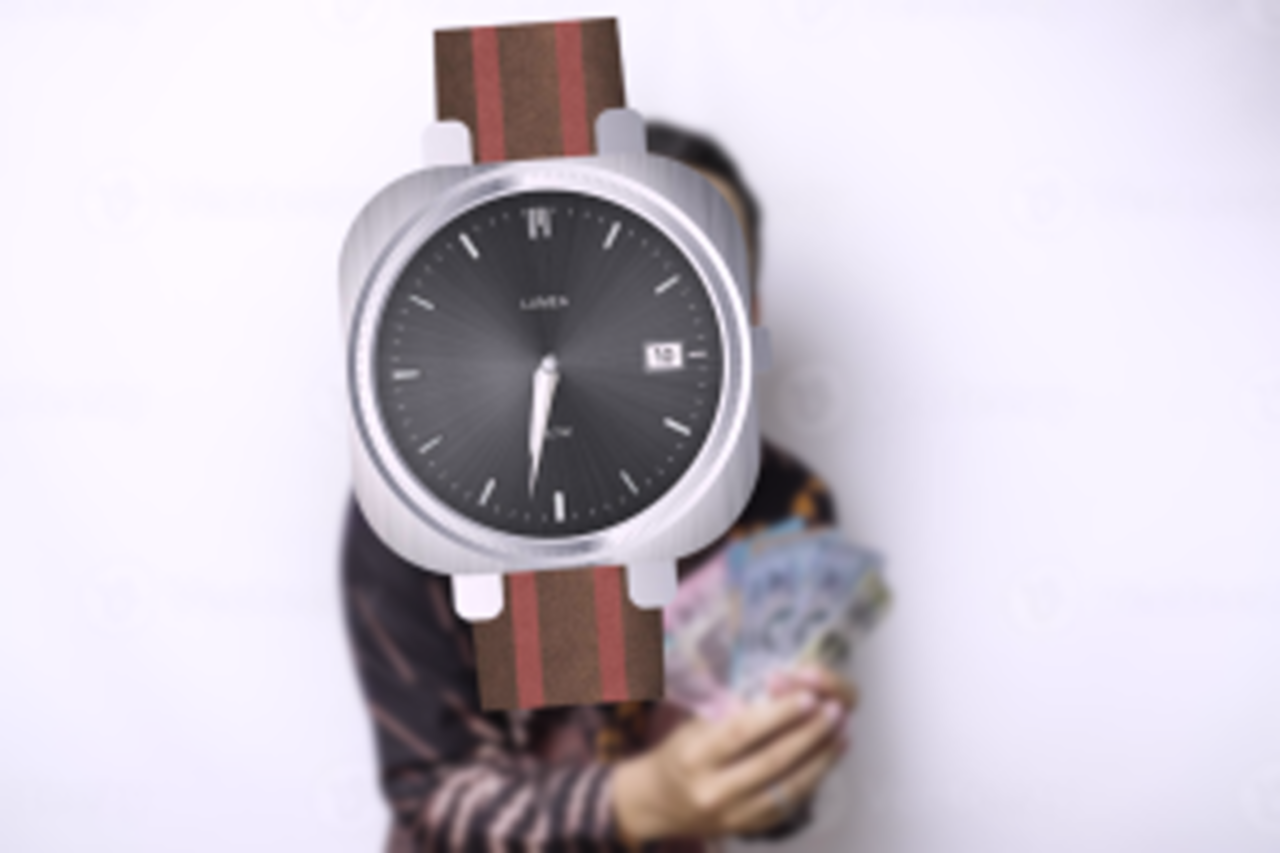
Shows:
6,32
